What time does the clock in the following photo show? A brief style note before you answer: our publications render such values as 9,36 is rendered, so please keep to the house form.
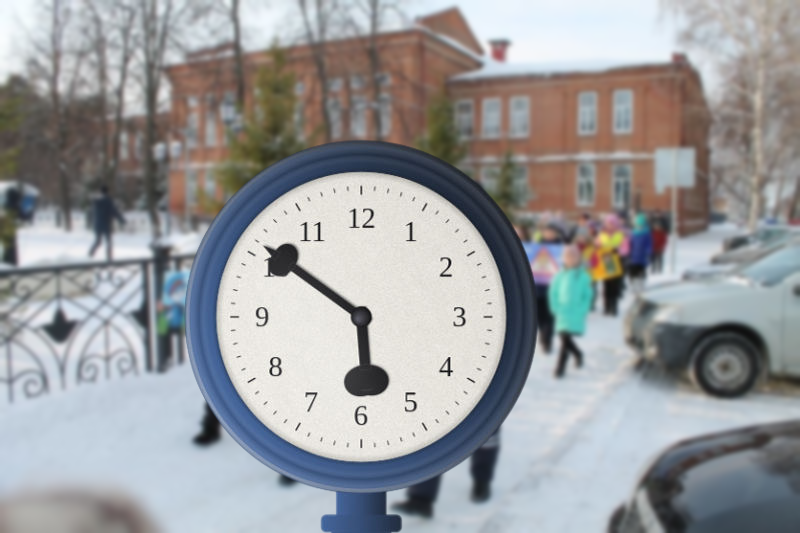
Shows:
5,51
